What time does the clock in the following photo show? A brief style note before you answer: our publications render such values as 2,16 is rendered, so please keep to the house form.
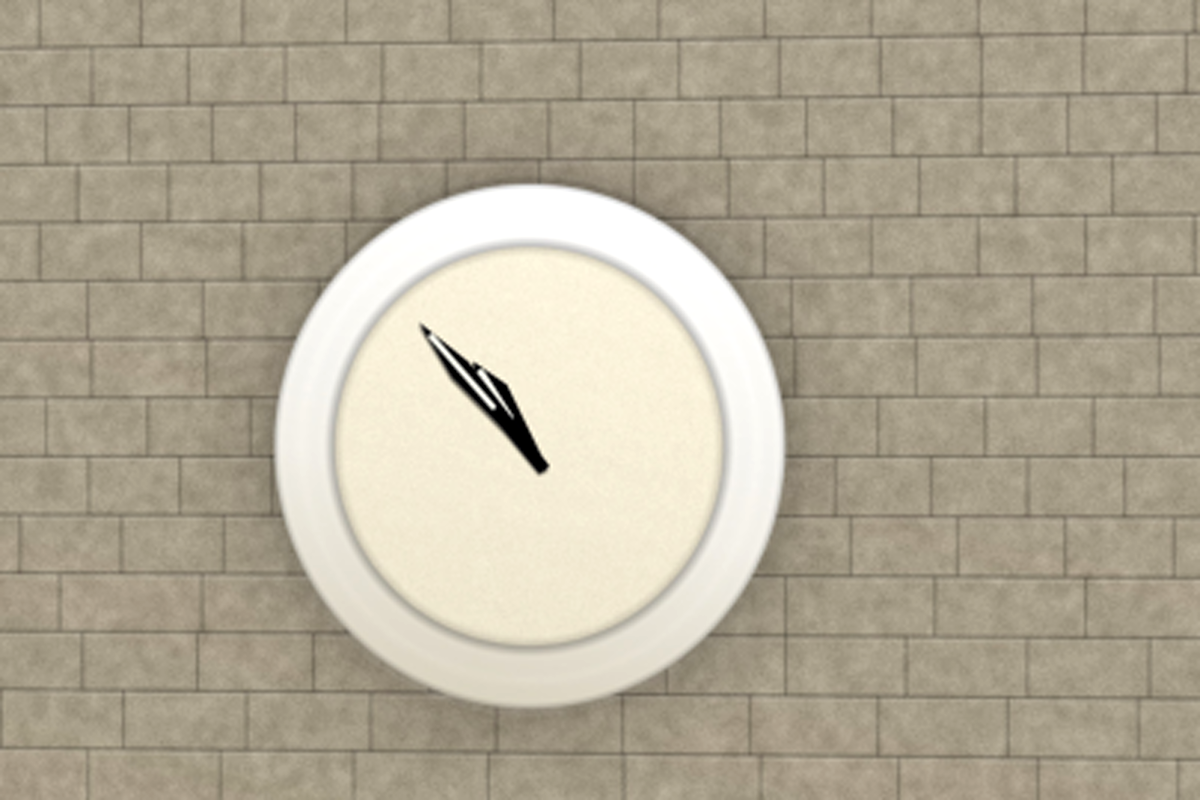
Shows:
10,53
